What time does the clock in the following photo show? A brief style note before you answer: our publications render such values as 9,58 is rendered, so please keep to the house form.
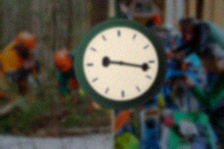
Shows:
9,17
